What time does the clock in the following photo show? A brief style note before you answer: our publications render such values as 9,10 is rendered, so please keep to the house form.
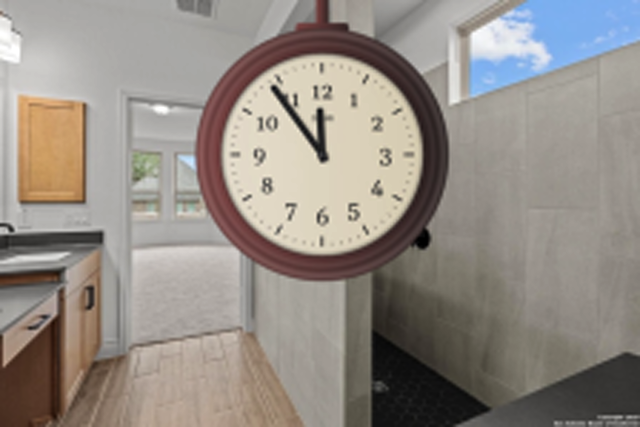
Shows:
11,54
